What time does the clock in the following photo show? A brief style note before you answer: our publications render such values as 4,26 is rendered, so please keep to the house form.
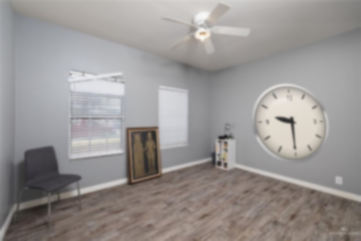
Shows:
9,30
